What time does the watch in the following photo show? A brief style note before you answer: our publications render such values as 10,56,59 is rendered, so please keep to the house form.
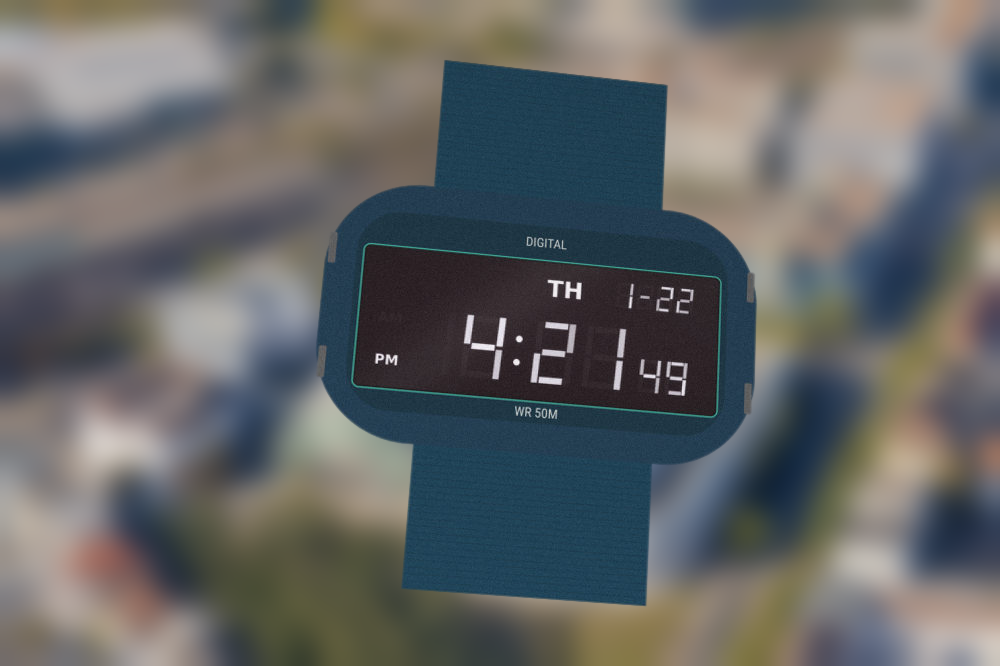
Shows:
4,21,49
